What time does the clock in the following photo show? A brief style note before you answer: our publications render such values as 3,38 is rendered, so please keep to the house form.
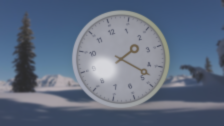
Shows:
2,23
